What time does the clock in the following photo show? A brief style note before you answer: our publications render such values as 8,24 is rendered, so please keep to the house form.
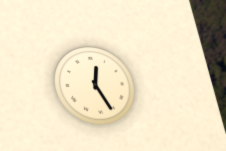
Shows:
12,26
